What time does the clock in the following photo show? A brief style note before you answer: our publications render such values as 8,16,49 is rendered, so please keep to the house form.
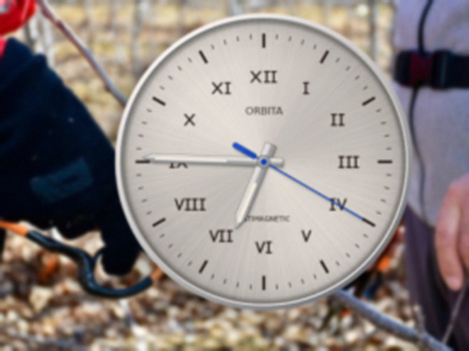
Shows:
6,45,20
